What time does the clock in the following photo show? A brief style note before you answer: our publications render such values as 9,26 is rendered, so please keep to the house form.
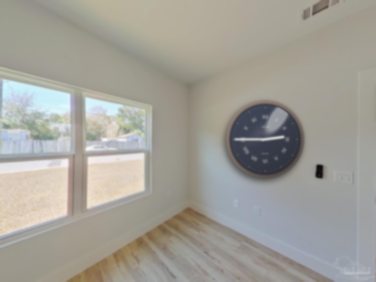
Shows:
2,45
